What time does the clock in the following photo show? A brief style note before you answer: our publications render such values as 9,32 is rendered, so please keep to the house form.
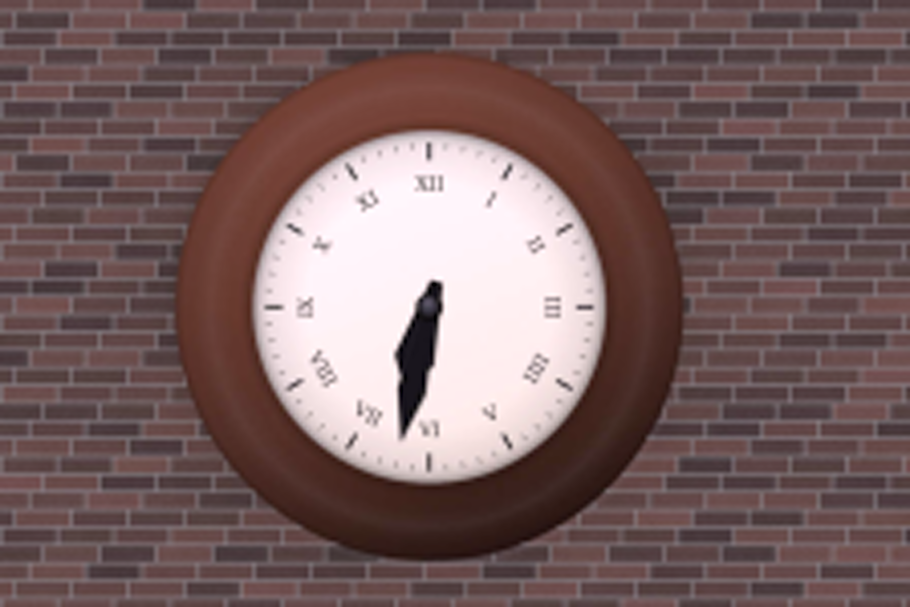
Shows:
6,32
